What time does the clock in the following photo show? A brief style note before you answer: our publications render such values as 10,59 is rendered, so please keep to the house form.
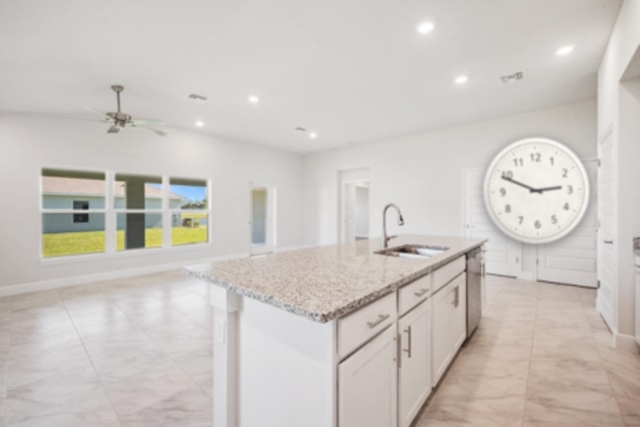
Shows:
2,49
